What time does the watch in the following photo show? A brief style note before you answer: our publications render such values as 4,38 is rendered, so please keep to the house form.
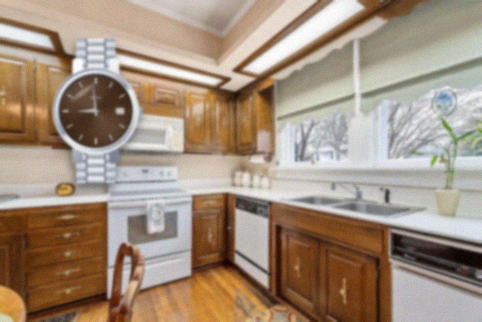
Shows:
8,59
